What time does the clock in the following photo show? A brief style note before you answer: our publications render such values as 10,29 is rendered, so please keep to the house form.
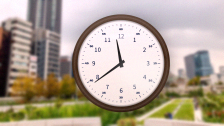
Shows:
11,39
